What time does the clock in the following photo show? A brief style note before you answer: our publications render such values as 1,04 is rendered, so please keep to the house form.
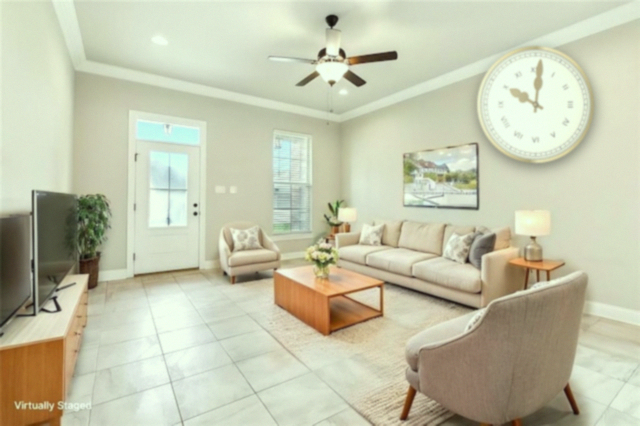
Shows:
10,01
